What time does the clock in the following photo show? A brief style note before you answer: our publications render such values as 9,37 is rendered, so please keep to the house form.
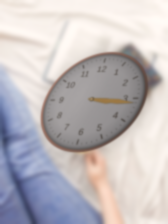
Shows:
3,16
